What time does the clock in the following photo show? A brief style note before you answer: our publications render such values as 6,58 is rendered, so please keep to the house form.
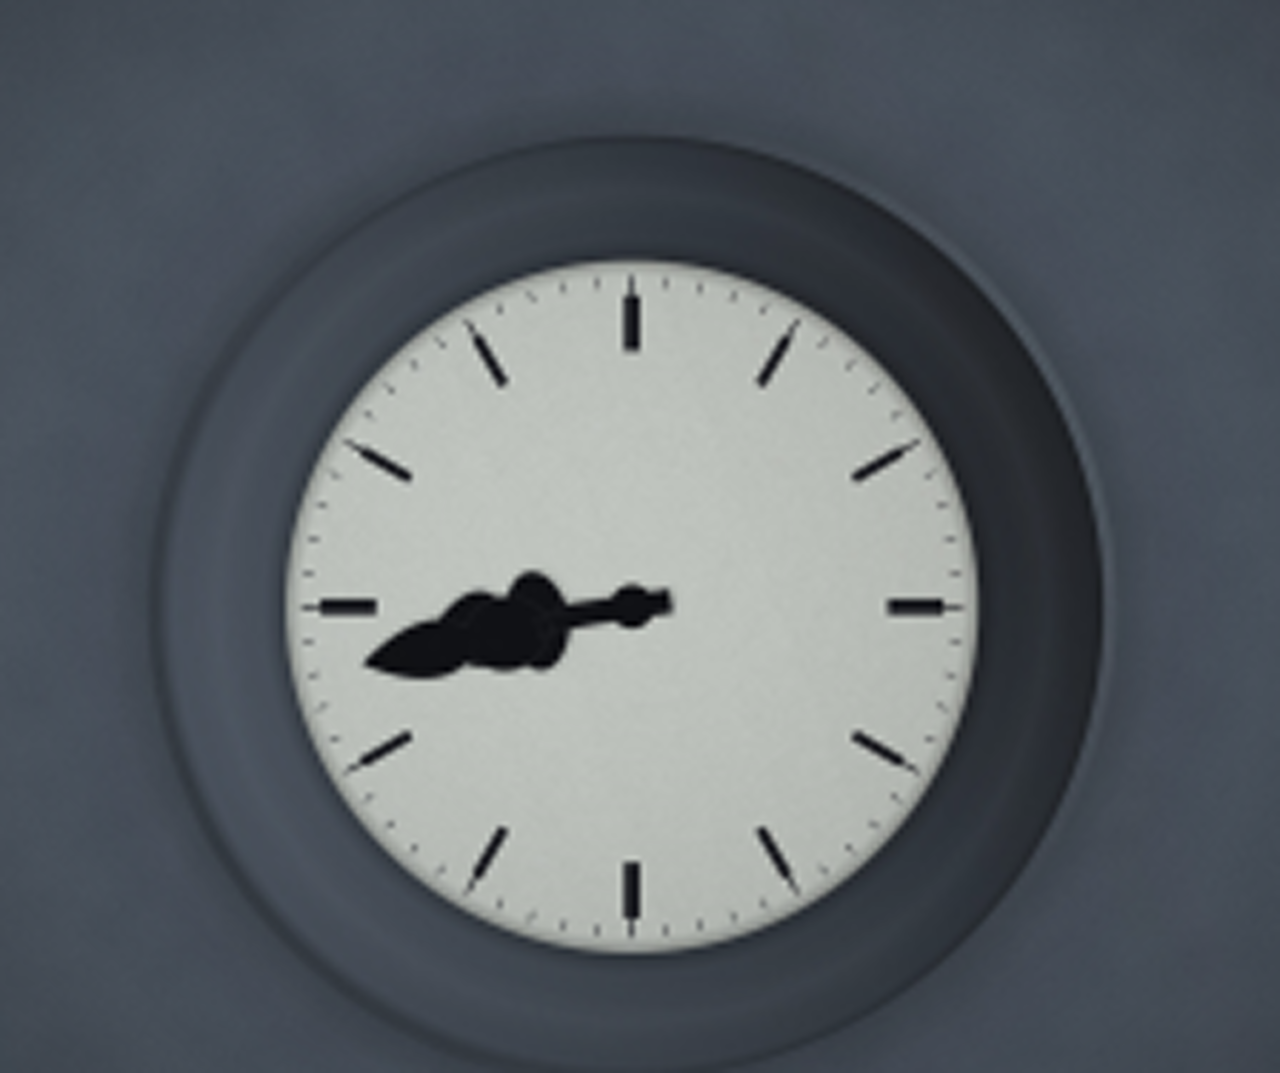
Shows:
8,43
